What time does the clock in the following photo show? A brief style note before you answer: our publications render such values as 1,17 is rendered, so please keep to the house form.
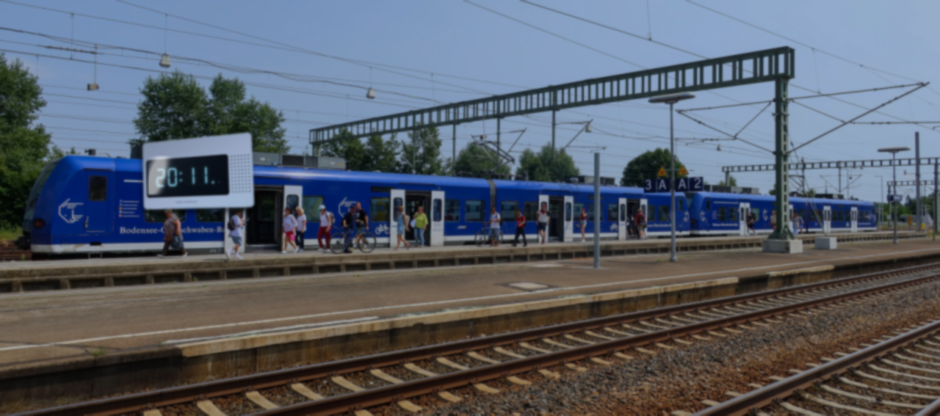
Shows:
20,11
